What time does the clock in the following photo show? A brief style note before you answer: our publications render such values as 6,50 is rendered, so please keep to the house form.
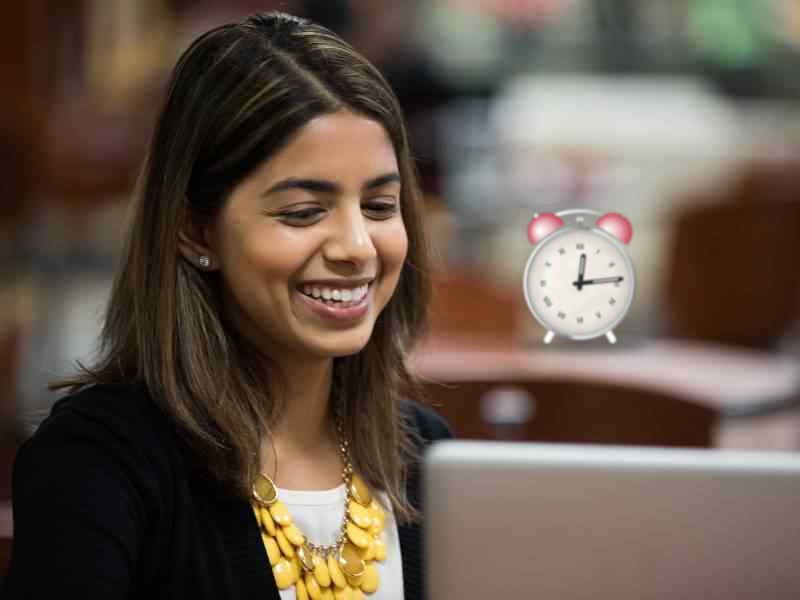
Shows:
12,14
